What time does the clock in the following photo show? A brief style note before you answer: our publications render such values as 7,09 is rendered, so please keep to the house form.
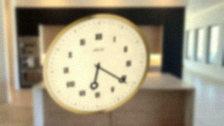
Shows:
6,21
